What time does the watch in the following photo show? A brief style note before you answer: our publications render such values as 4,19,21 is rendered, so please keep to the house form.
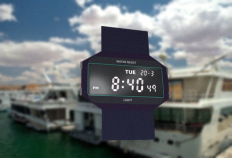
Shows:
8,40,49
